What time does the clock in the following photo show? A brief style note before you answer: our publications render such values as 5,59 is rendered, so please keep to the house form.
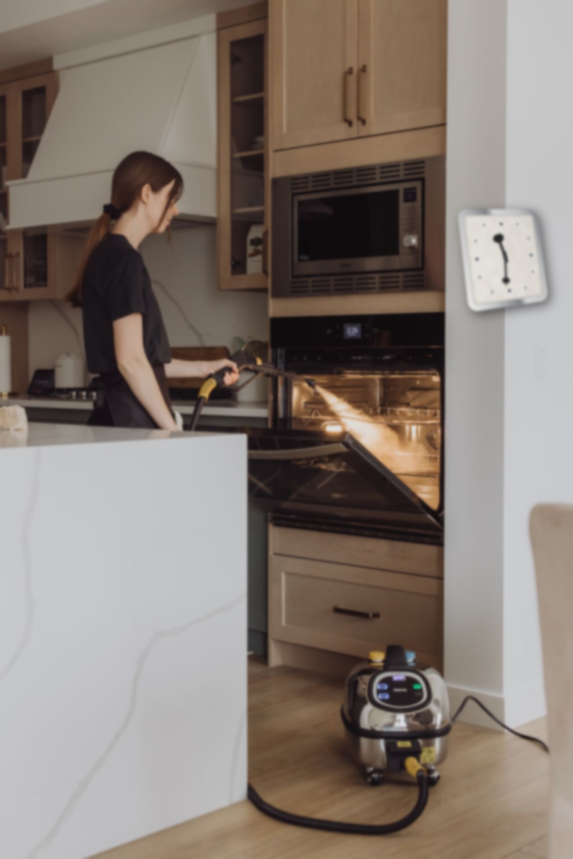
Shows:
11,31
